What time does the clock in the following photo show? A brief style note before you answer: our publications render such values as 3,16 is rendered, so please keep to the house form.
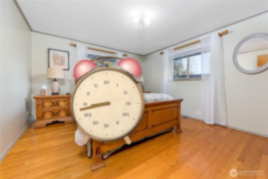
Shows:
8,43
